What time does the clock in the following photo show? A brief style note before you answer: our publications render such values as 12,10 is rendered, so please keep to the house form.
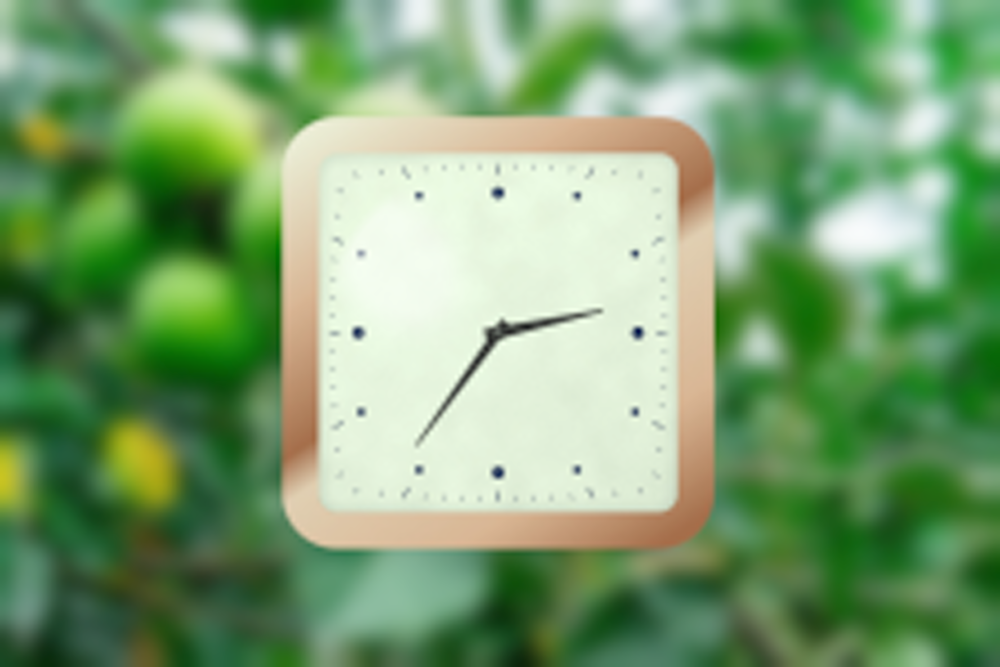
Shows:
2,36
